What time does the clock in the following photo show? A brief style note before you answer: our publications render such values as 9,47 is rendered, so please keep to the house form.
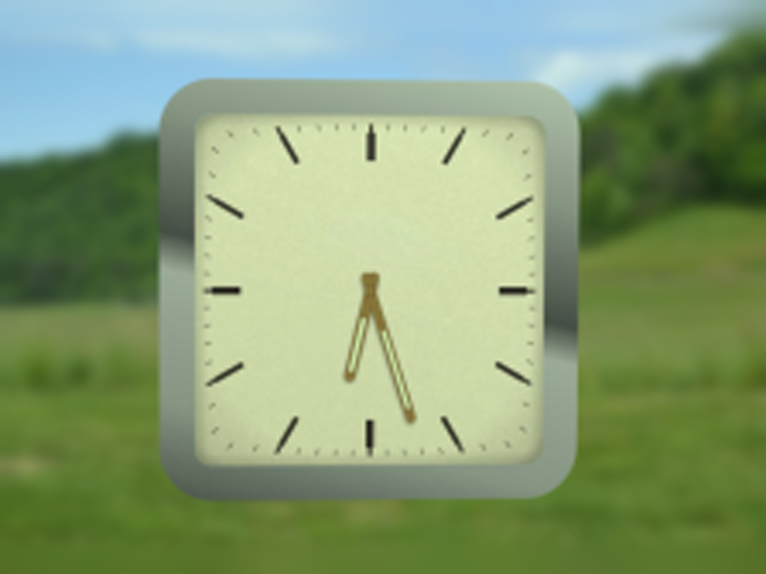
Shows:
6,27
